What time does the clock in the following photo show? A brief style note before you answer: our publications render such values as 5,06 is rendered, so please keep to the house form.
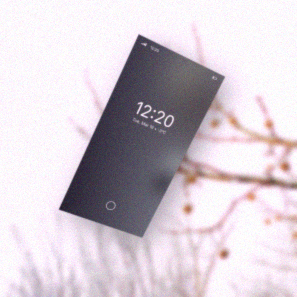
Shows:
12,20
